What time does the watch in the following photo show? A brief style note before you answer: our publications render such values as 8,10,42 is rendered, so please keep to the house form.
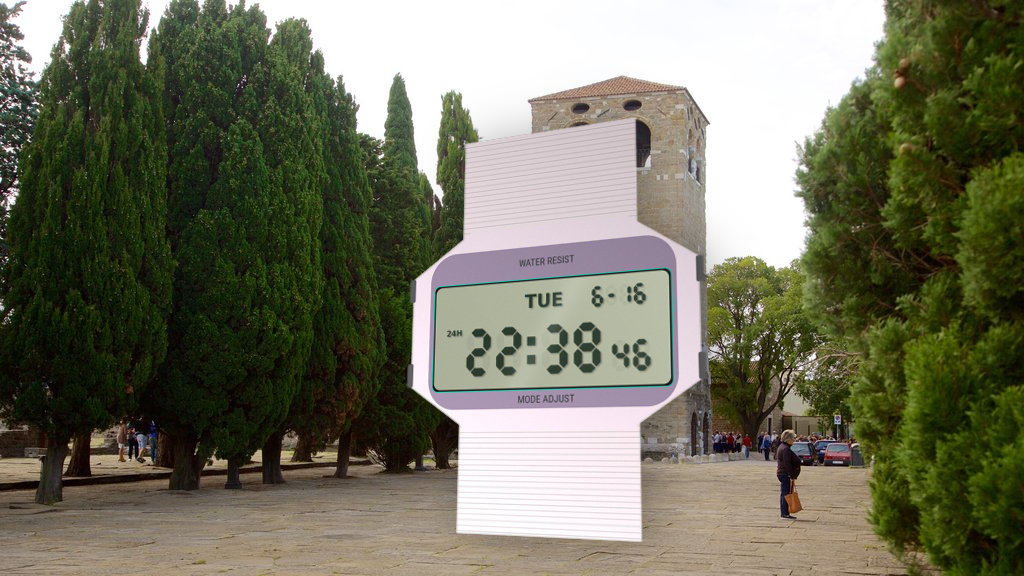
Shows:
22,38,46
